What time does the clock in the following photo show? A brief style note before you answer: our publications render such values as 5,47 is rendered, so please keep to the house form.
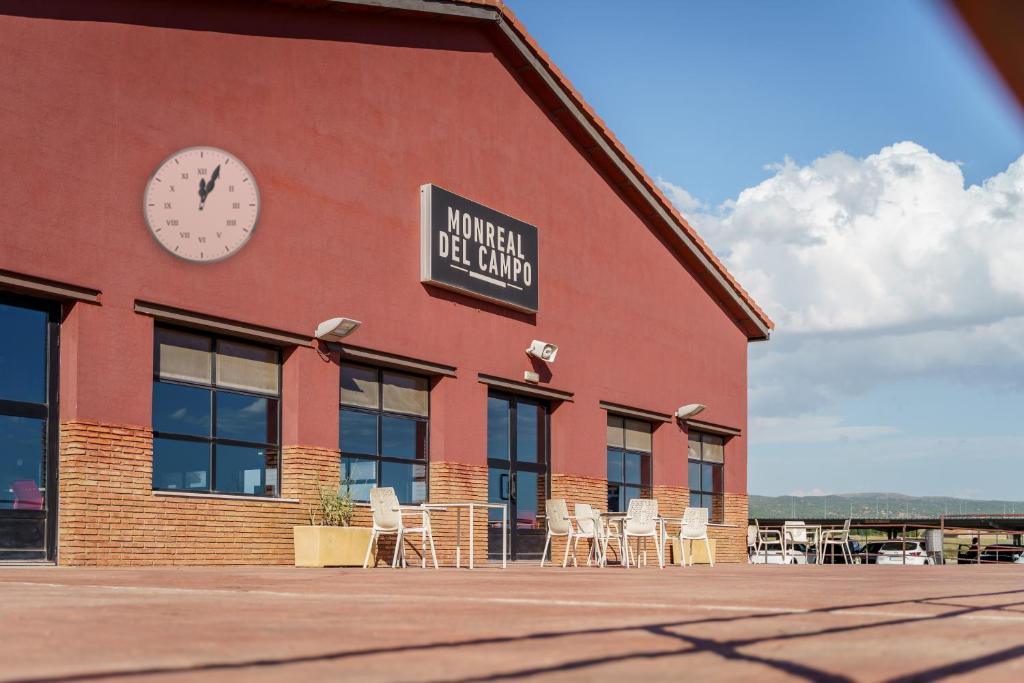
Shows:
12,04
